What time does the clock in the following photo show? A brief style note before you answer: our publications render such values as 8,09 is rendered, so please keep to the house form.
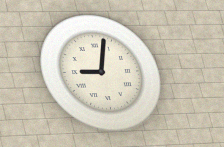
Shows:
9,03
